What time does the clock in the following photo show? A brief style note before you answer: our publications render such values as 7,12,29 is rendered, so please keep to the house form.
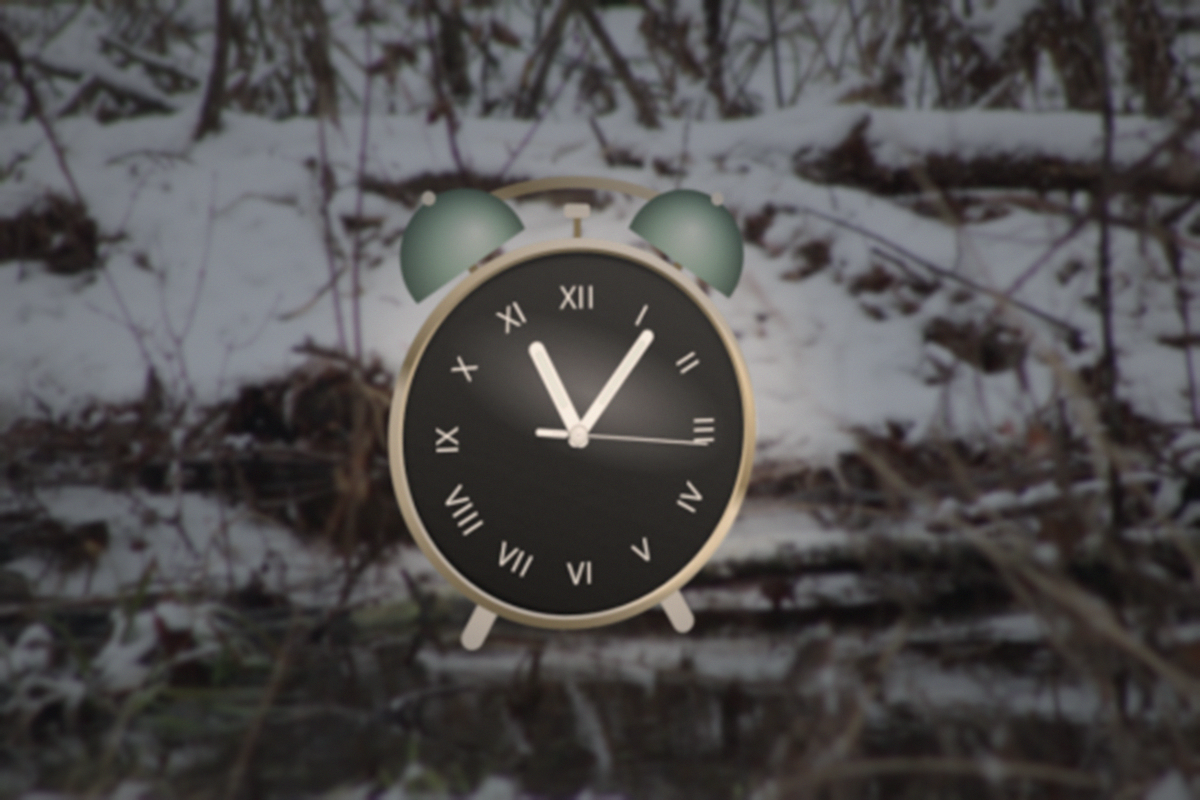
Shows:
11,06,16
